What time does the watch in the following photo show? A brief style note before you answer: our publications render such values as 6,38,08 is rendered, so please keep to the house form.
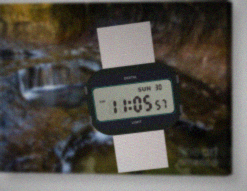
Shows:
11,05,57
